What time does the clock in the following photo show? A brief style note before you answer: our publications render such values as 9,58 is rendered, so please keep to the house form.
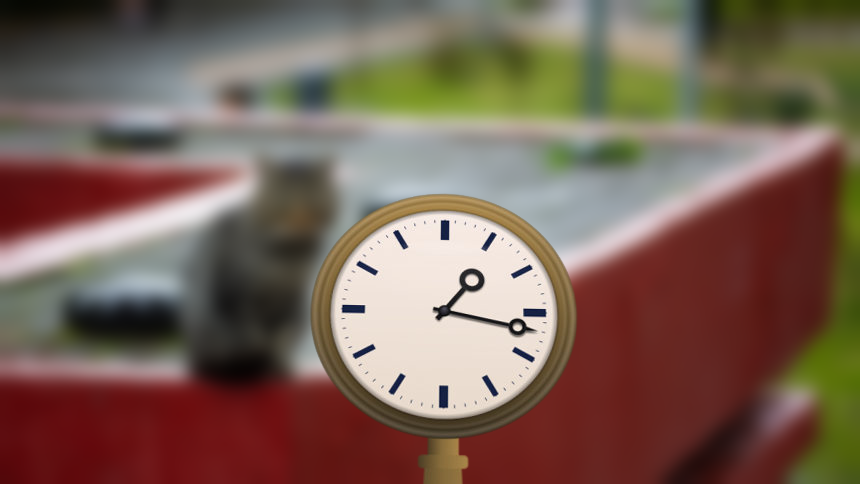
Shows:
1,17
